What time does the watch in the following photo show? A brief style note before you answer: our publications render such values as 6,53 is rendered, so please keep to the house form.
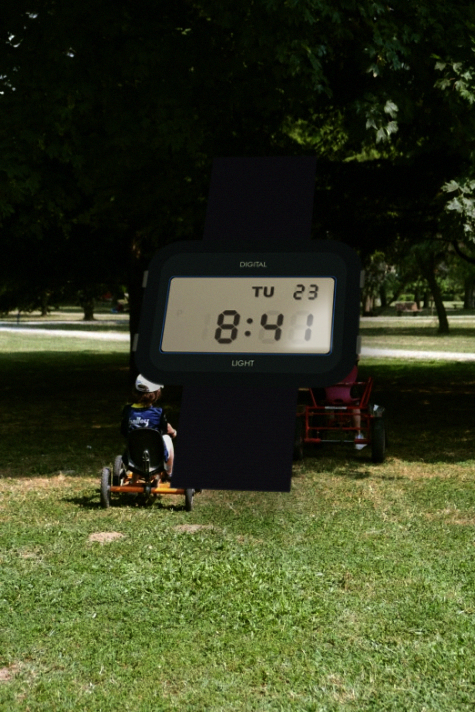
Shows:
8,41
